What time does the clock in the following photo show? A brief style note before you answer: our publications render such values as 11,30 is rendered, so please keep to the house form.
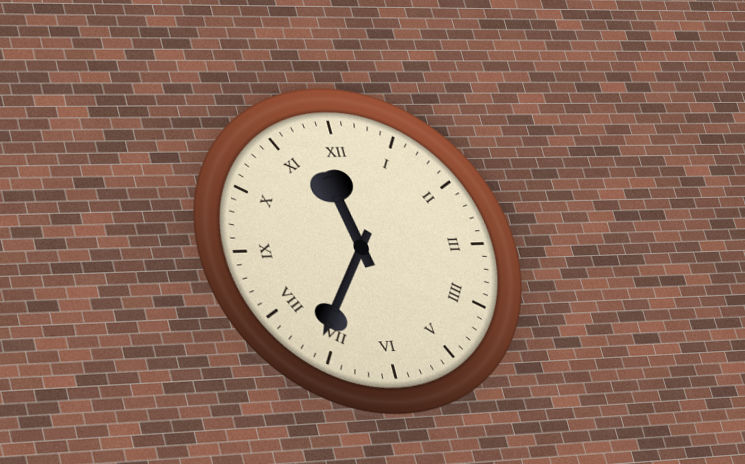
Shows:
11,36
